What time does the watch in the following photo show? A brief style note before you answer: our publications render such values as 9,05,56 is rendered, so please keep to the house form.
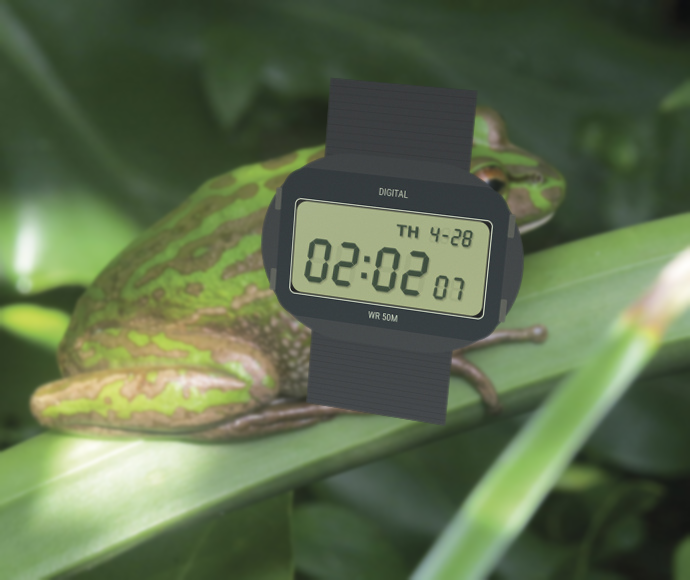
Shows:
2,02,07
